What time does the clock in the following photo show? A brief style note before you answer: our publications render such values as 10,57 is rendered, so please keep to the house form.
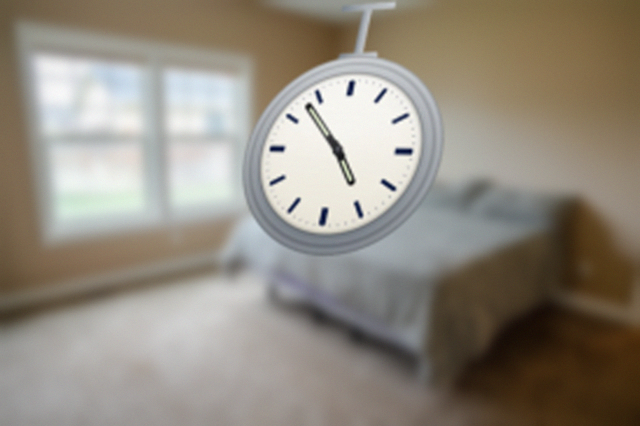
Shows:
4,53
